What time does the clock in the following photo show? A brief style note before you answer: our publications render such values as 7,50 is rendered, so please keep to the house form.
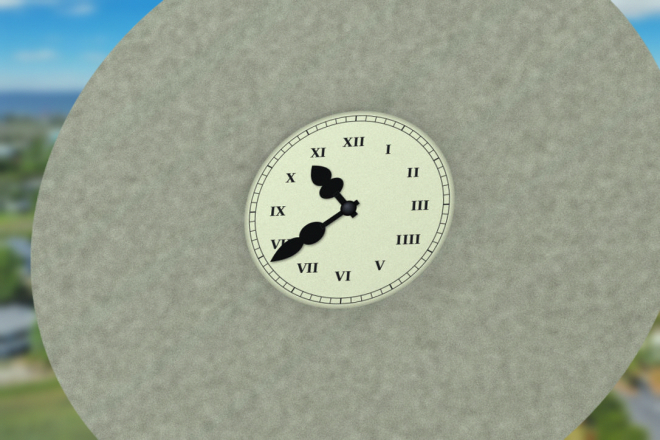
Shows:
10,39
